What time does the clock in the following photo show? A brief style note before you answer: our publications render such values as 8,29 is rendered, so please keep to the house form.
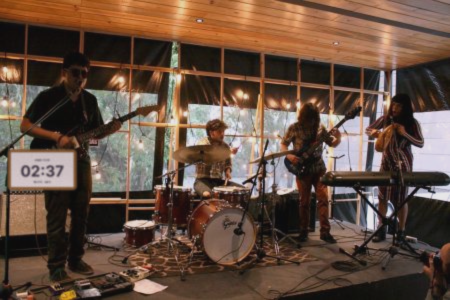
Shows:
2,37
